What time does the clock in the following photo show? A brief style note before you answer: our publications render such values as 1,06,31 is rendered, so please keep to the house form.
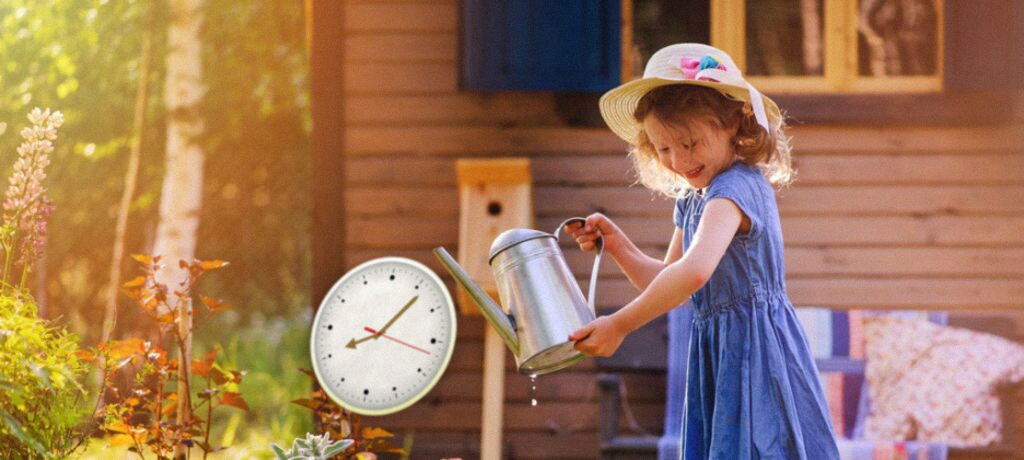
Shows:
8,06,17
